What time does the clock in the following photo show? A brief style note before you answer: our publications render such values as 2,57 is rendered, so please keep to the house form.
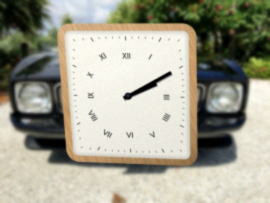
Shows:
2,10
